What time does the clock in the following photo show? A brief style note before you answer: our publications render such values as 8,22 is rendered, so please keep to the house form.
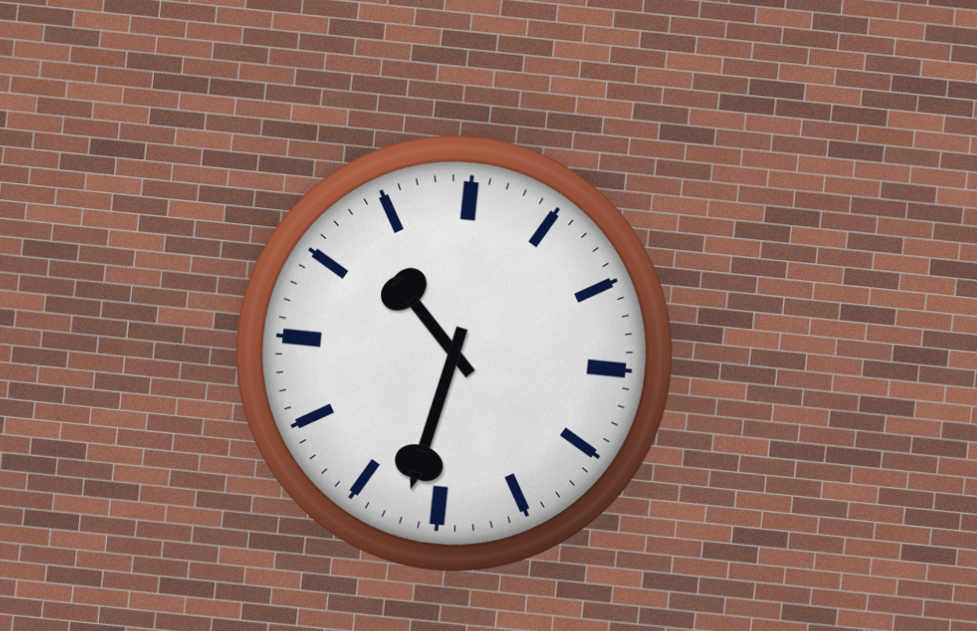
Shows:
10,32
